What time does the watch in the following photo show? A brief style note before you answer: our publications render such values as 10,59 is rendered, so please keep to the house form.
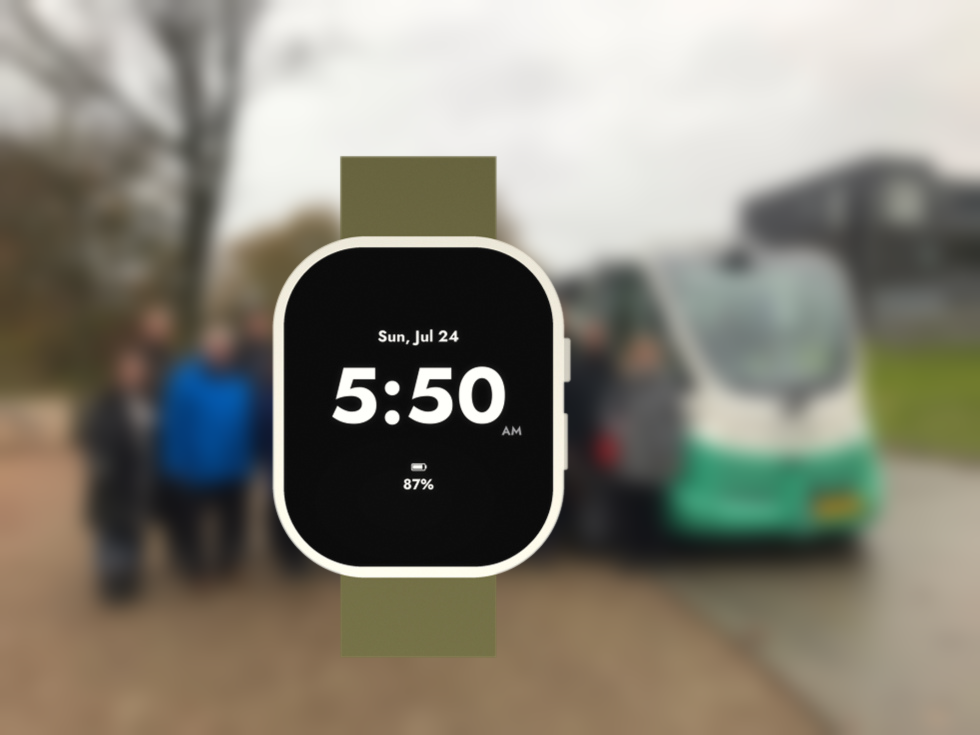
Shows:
5,50
